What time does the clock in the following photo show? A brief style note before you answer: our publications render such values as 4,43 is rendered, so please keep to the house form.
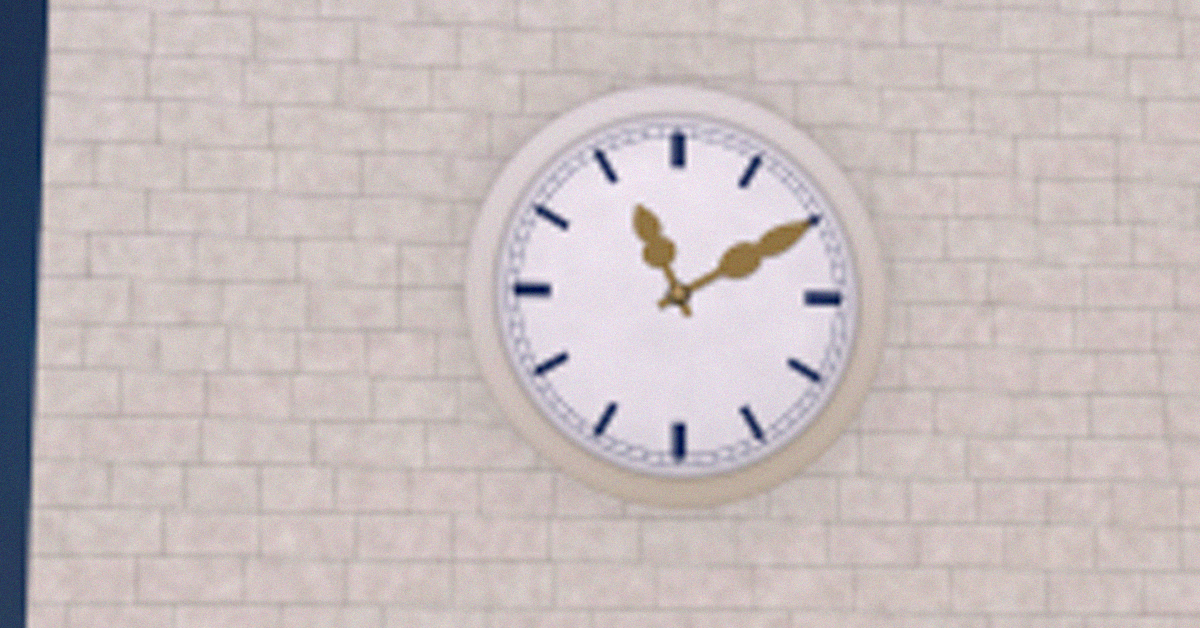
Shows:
11,10
